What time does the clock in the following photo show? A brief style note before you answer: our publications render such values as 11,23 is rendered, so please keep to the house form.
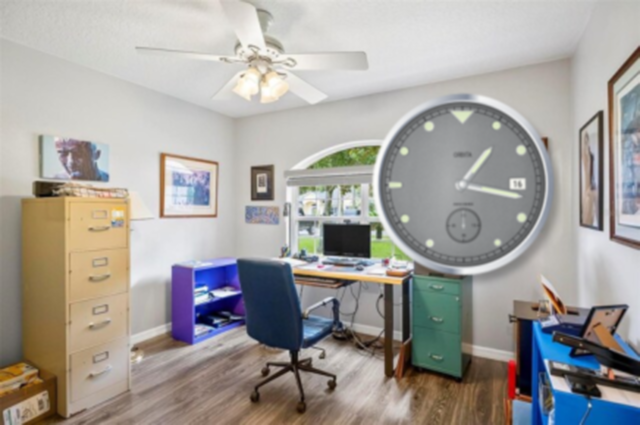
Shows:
1,17
